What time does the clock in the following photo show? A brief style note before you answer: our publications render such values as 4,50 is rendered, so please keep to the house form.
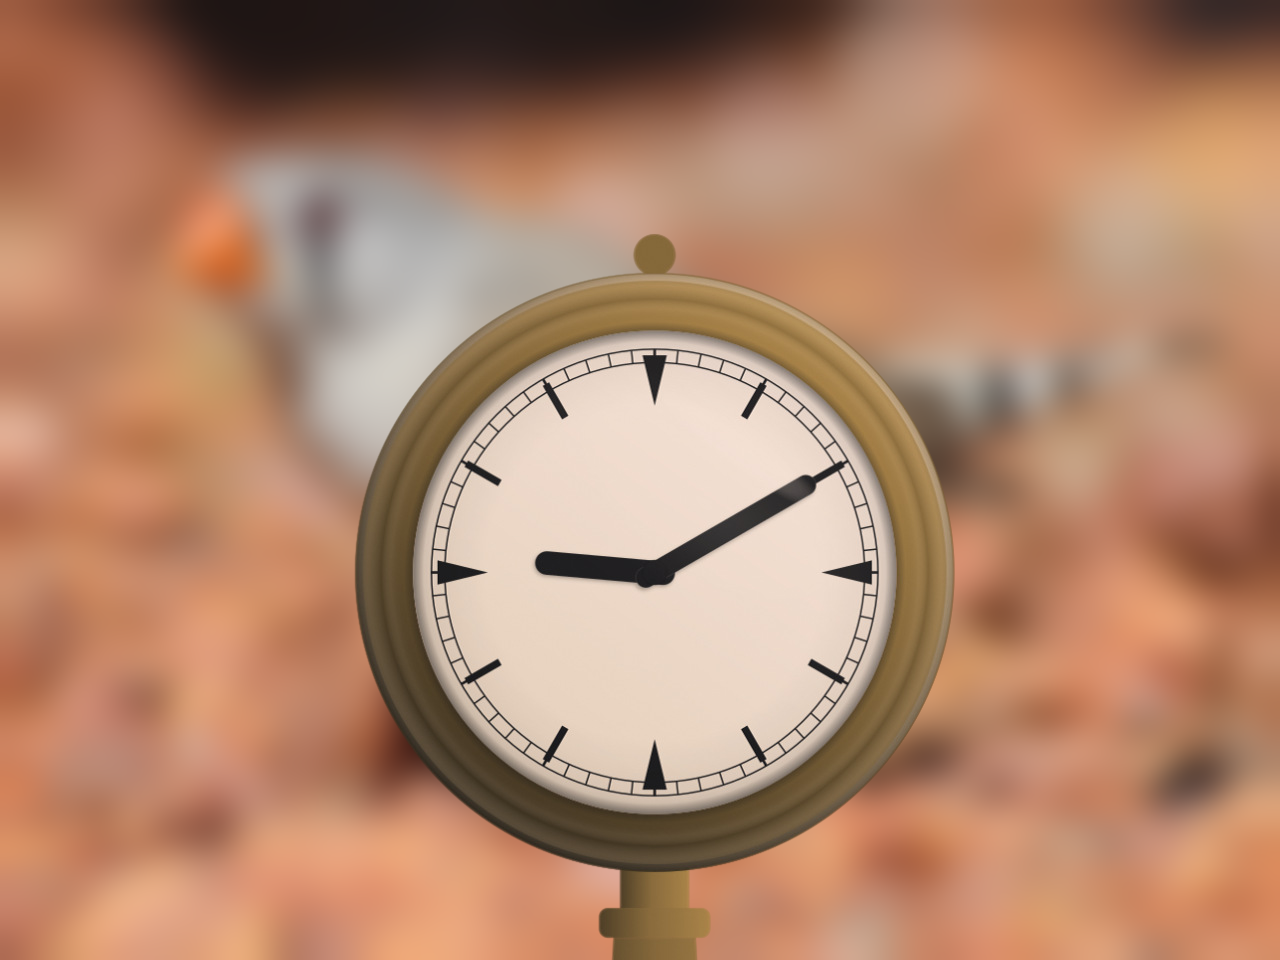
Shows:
9,10
